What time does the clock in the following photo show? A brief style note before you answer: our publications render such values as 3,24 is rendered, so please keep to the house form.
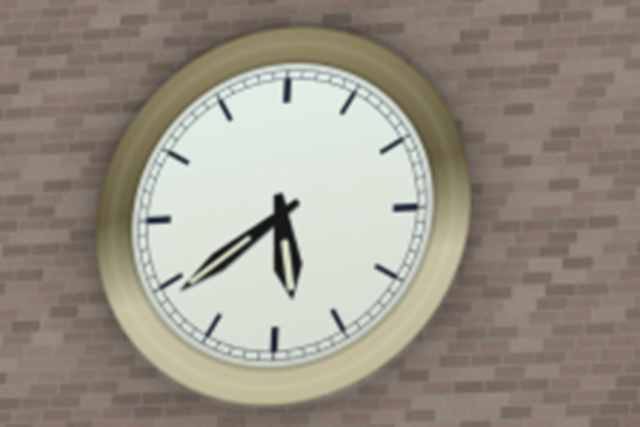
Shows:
5,39
